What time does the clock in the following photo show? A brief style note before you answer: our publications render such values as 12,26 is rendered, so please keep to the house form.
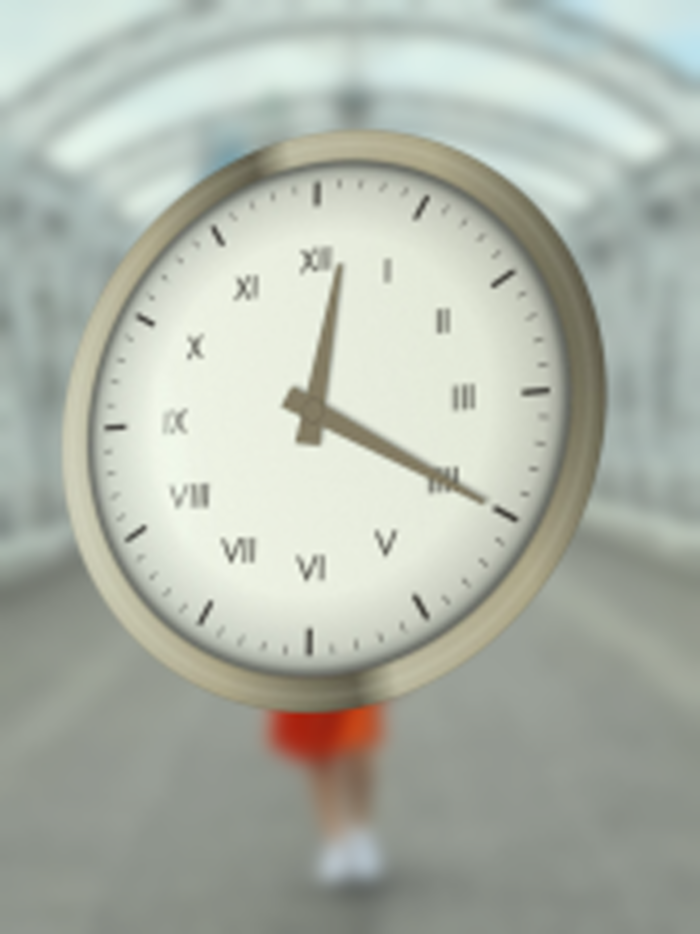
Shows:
12,20
